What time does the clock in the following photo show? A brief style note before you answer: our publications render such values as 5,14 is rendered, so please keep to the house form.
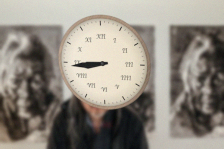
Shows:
8,44
